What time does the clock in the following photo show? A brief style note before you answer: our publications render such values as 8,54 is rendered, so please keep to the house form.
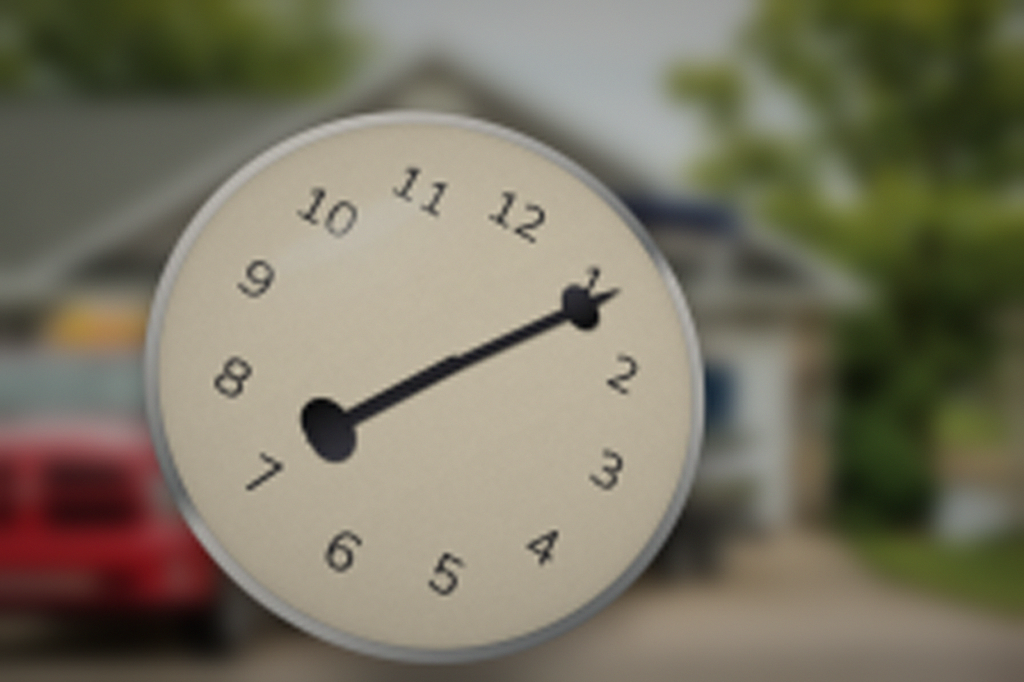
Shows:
7,06
